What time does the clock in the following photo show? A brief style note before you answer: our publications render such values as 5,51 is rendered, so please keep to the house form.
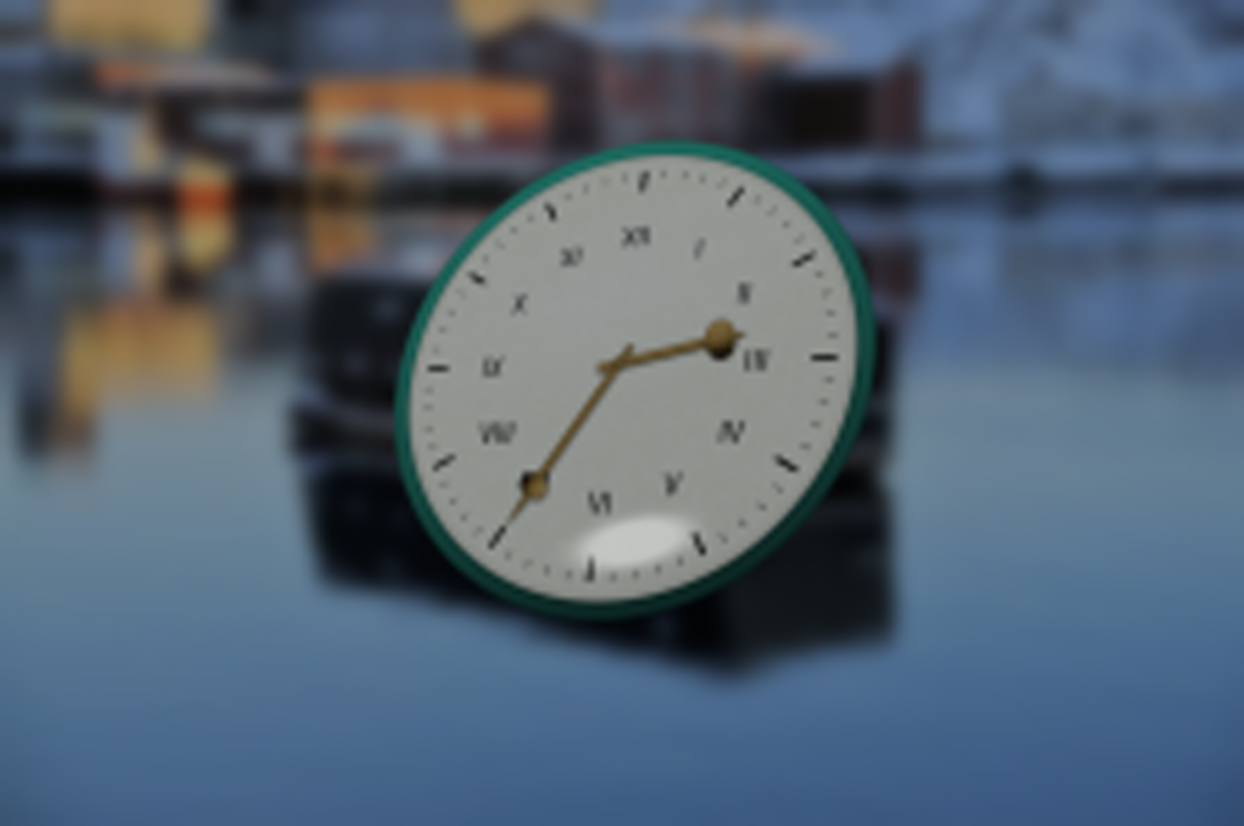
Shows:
2,35
